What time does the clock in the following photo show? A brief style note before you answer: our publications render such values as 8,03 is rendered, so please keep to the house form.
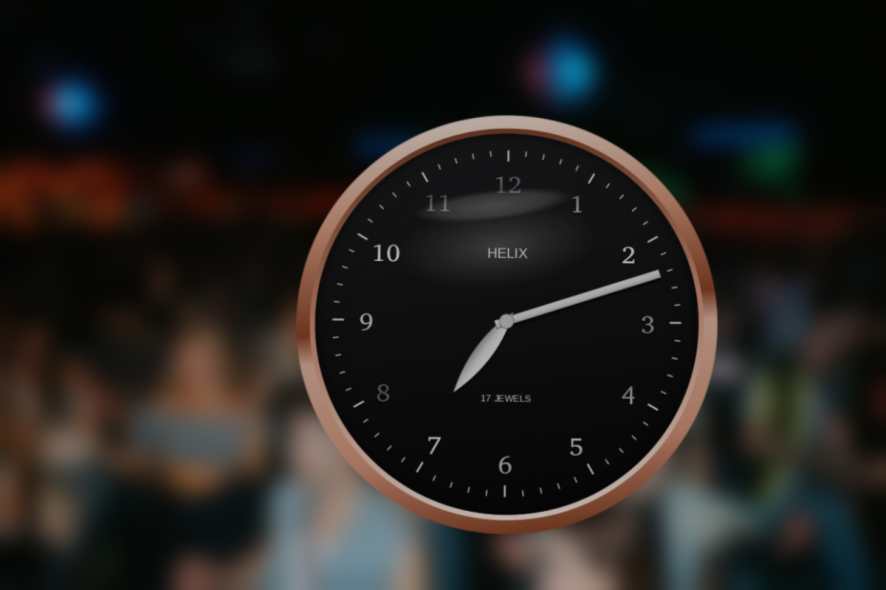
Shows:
7,12
